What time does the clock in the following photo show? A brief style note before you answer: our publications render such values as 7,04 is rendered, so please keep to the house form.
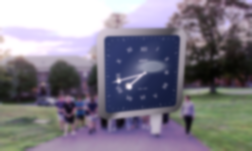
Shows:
7,43
